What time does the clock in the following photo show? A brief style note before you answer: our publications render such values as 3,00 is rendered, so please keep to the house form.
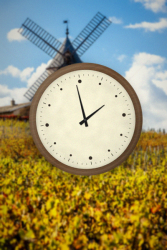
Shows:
1,59
